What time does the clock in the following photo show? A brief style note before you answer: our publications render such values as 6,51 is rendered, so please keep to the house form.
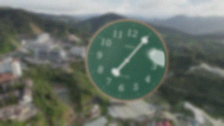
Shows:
7,05
